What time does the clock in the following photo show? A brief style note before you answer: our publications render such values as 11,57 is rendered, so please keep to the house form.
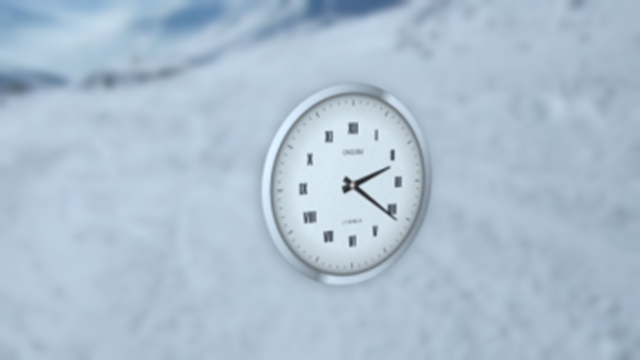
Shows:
2,21
